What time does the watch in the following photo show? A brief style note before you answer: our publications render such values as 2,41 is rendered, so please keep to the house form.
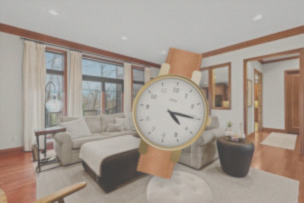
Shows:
4,15
